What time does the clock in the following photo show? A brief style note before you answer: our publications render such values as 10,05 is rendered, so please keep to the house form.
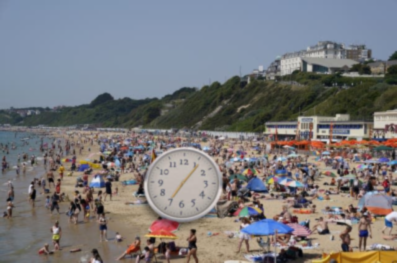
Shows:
7,06
